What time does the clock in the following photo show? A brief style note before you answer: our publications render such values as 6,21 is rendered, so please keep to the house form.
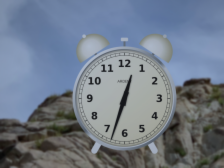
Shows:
12,33
